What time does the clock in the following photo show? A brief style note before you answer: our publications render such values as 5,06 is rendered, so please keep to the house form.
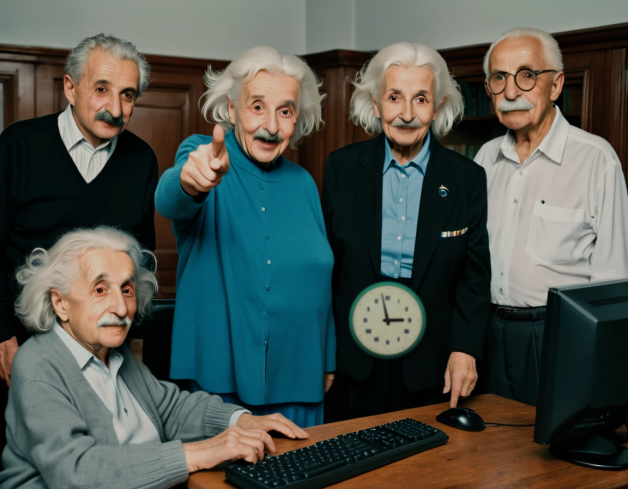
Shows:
2,58
